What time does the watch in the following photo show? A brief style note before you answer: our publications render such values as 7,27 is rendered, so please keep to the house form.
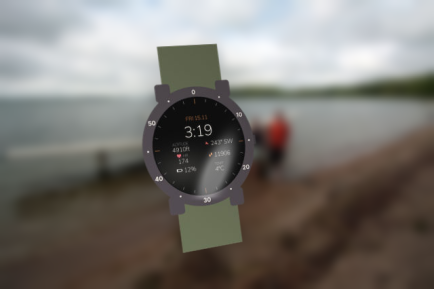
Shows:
3,19
